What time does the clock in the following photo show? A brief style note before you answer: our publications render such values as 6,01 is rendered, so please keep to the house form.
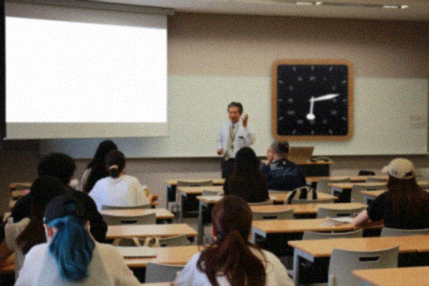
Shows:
6,13
